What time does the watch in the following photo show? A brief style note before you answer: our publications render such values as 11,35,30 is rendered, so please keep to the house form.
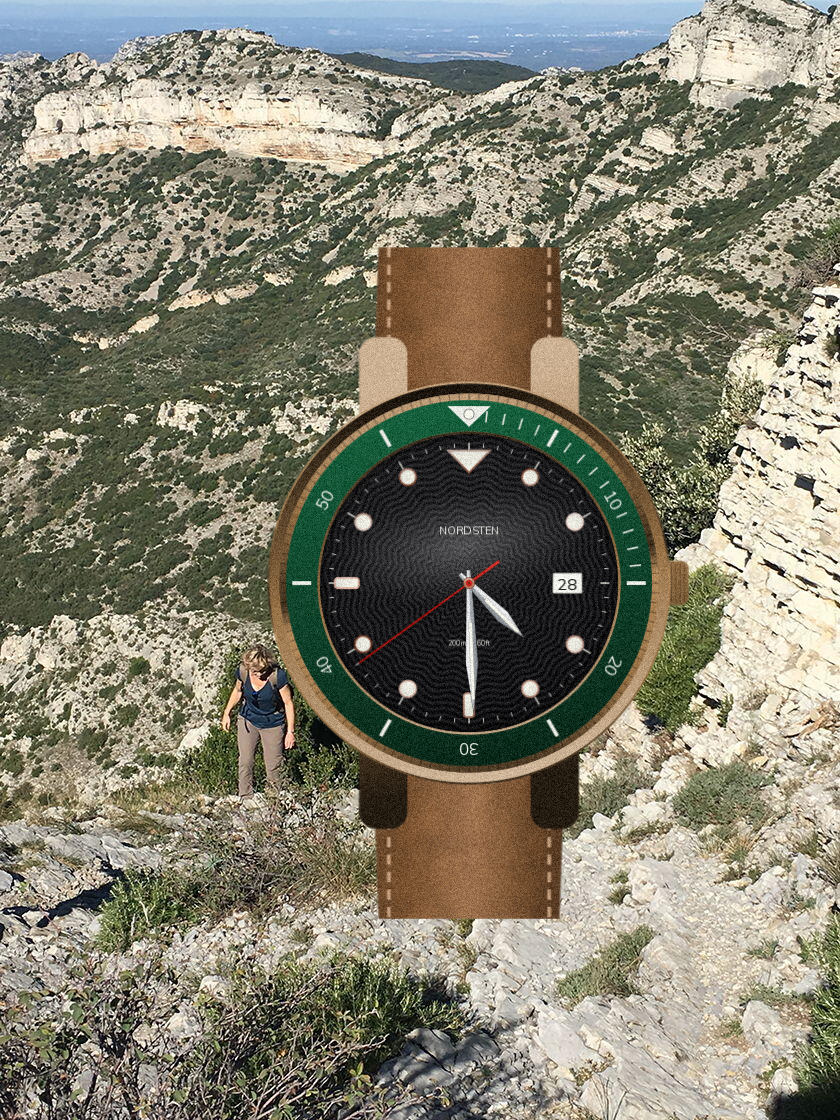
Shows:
4,29,39
